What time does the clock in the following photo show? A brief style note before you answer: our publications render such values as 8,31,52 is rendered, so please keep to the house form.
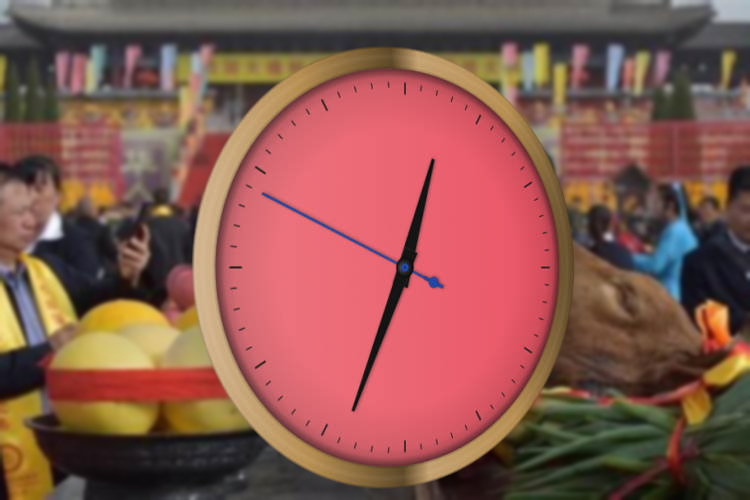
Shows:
12,33,49
